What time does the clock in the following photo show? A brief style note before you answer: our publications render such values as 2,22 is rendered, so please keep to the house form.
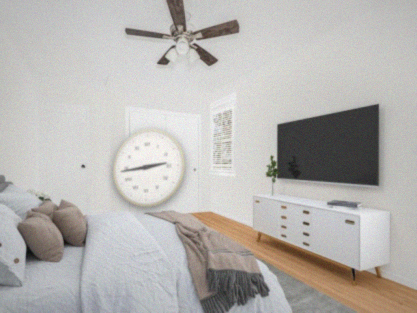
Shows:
2,44
